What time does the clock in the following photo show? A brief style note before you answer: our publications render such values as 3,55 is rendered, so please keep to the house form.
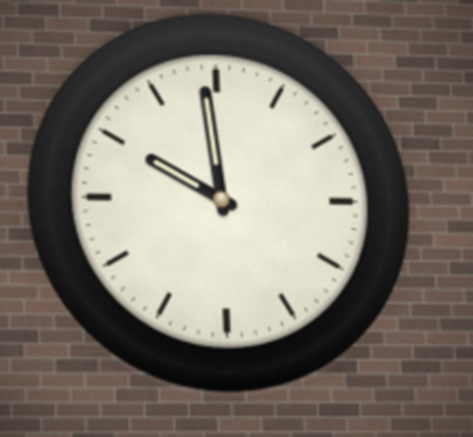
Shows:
9,59
